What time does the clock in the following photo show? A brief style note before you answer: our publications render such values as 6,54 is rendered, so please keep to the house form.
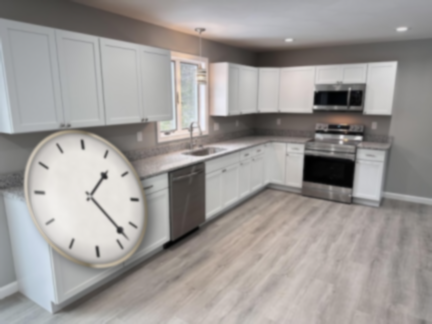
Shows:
1,23
